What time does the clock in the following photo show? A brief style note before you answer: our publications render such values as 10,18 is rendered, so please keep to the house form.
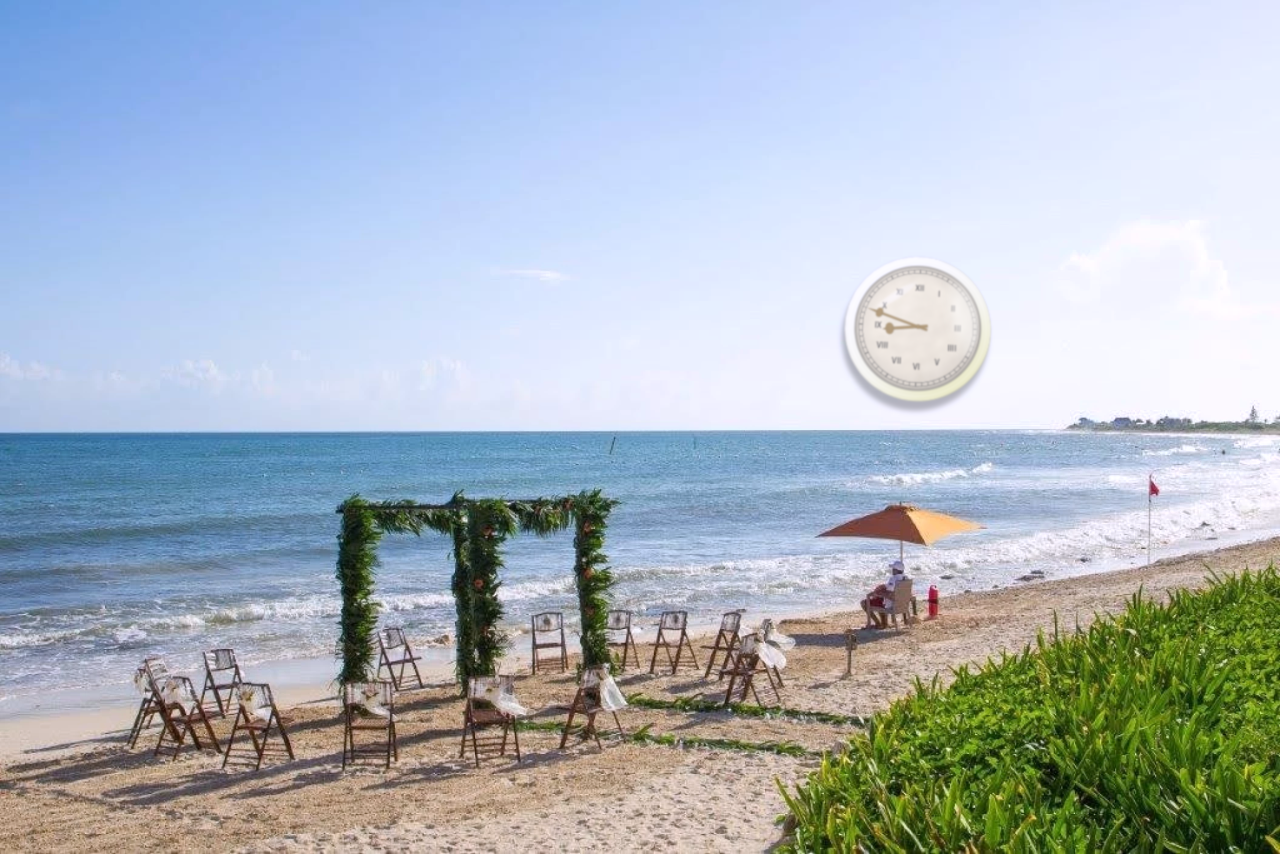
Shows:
8,48
